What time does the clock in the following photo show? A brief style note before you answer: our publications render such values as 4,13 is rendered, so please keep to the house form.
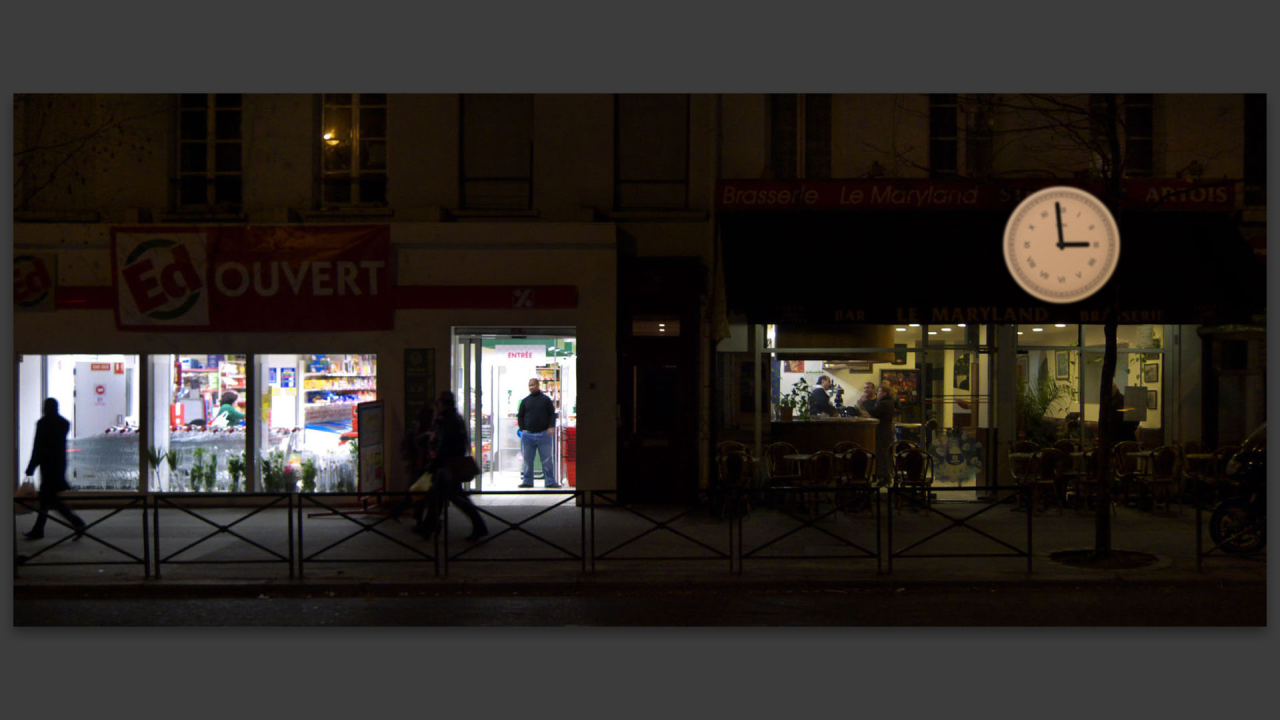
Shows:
2,59
